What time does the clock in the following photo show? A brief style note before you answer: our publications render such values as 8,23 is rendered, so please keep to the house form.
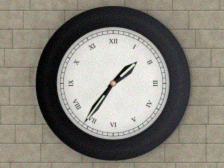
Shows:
1,36
